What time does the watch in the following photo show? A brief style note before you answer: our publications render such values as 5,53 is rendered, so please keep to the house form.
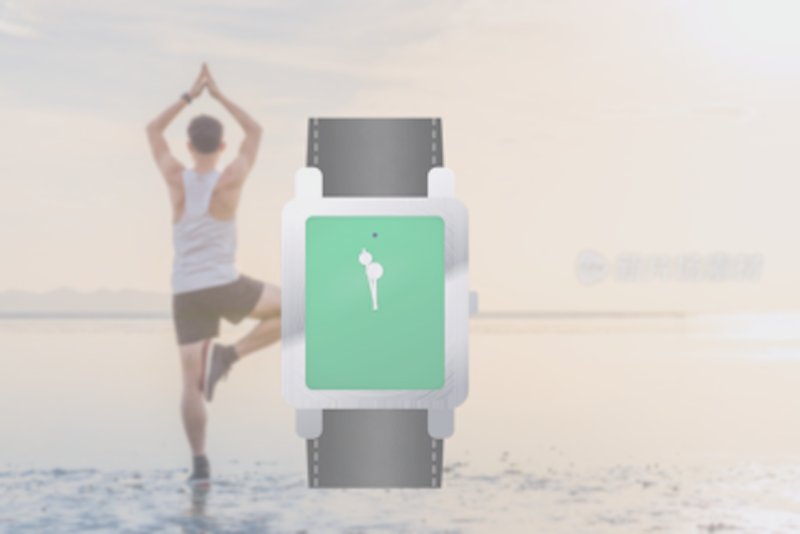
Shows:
11,58
